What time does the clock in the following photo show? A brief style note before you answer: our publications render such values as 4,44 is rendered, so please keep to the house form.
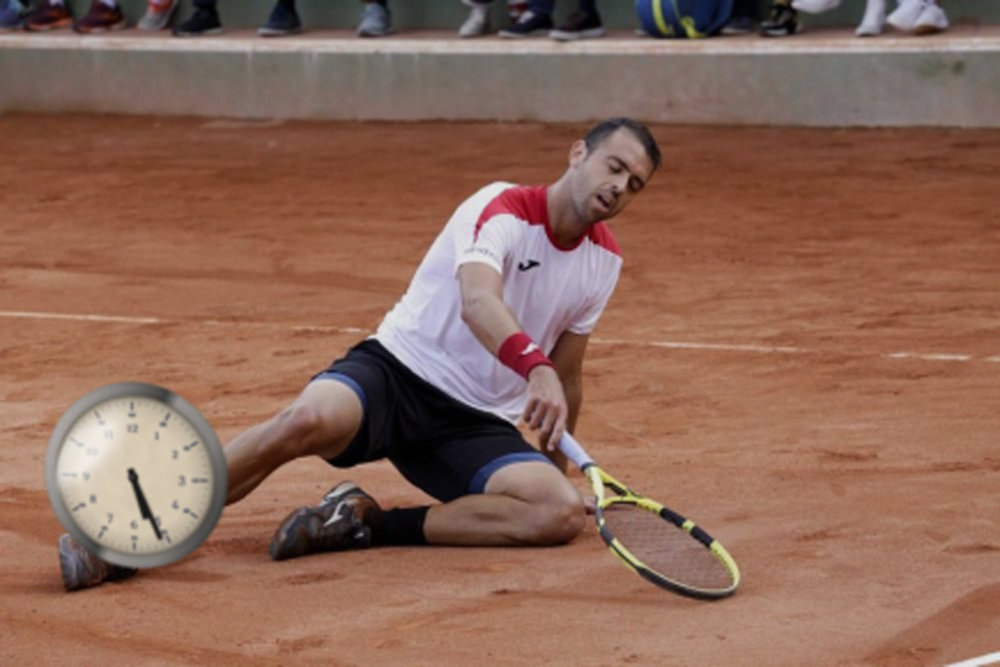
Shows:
5,26
